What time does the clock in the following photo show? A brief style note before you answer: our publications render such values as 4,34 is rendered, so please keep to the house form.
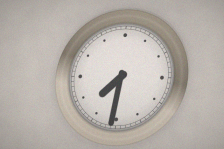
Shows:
7,31
